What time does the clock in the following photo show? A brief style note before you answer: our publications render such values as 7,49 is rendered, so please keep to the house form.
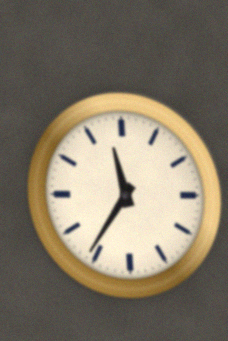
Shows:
11,36
